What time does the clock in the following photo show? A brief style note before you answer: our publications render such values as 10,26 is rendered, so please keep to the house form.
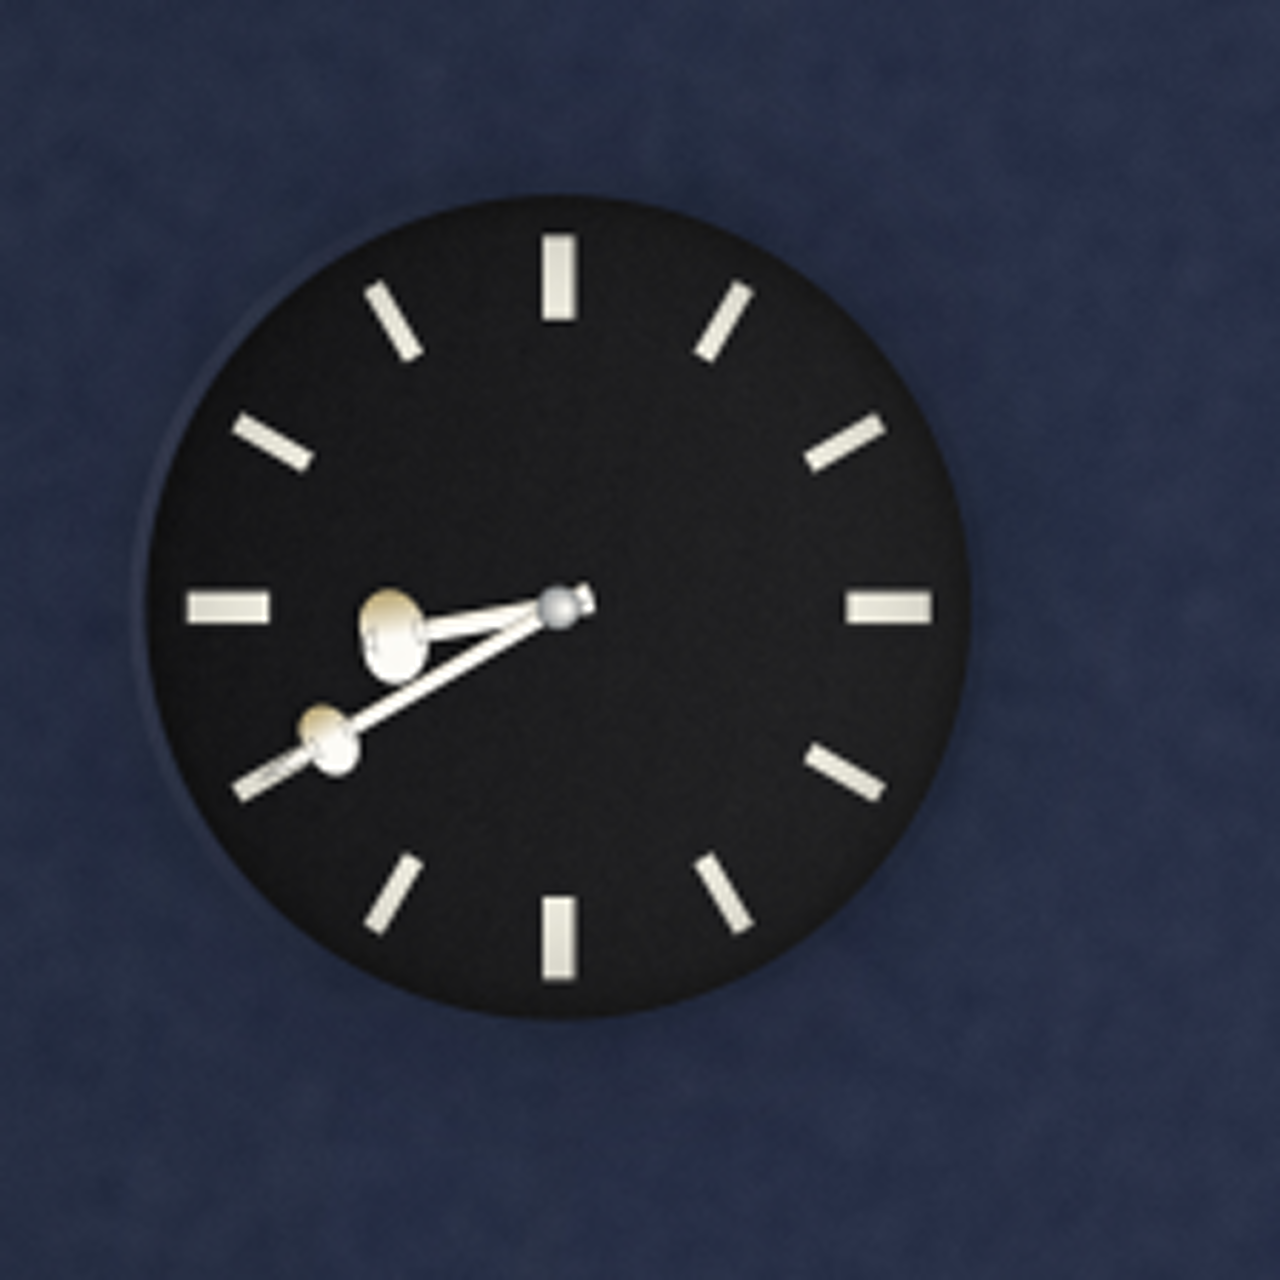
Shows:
8,40
